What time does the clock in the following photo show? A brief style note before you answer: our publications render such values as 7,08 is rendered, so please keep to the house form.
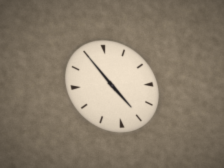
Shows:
4,55
